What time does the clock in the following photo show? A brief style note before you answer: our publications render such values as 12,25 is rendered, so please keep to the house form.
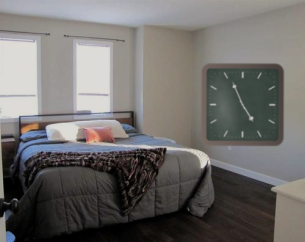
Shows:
4,56
